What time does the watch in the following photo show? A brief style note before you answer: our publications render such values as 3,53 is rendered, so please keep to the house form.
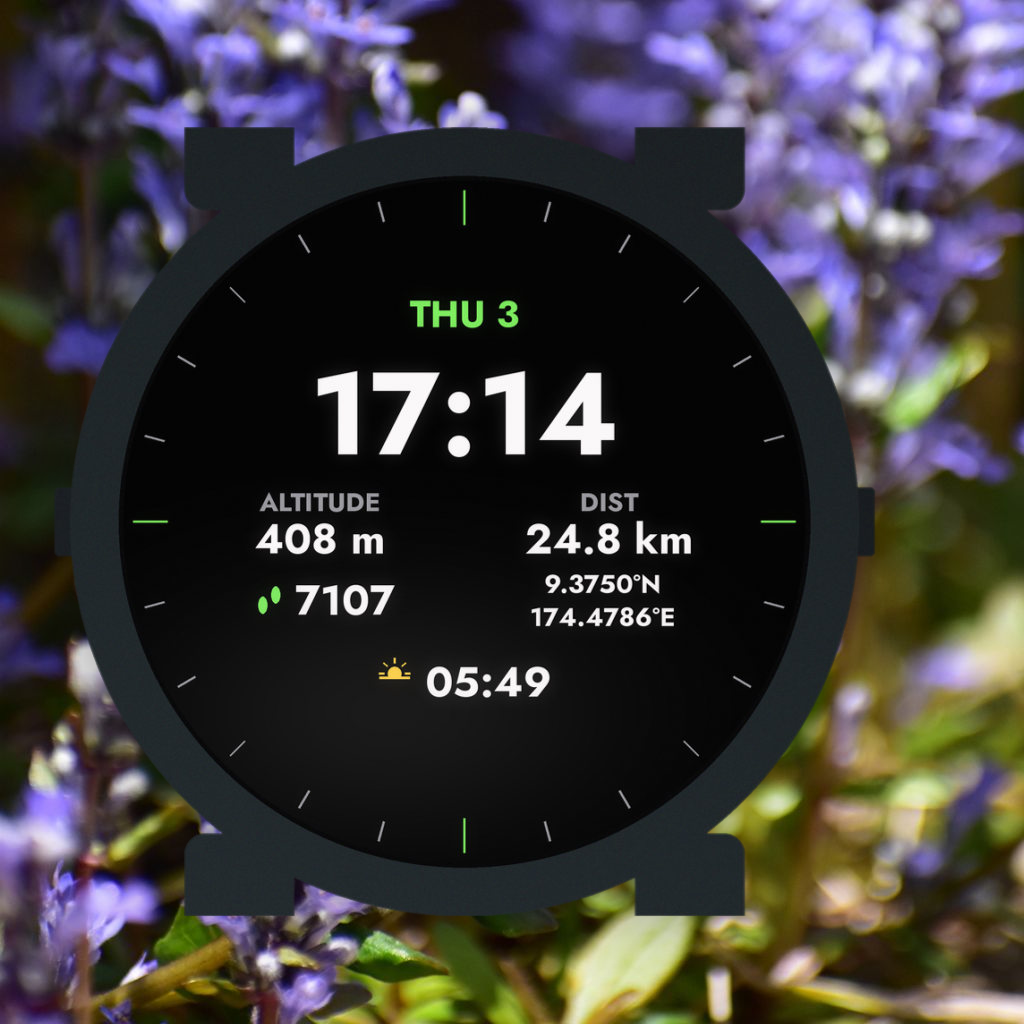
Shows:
17,14
